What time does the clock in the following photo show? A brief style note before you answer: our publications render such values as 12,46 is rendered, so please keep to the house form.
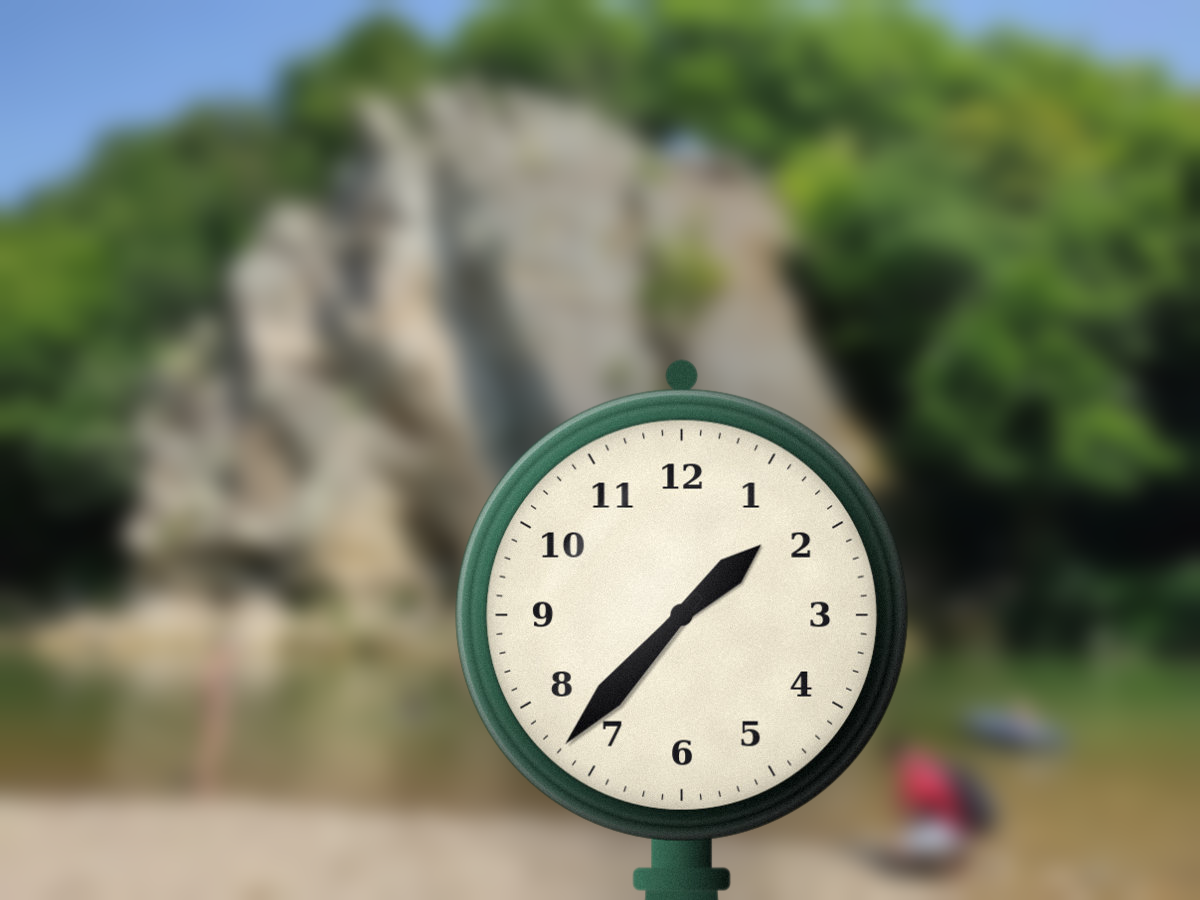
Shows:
1,37
